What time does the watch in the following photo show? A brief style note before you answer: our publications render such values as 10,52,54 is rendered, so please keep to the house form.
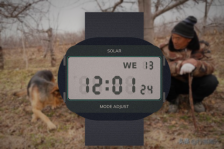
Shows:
12,01,24
